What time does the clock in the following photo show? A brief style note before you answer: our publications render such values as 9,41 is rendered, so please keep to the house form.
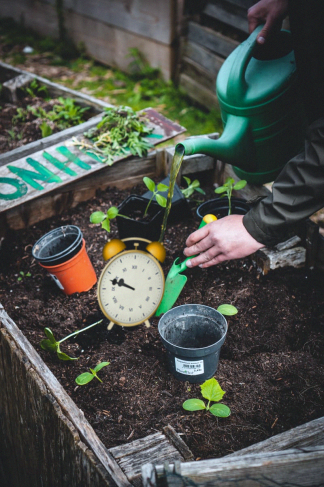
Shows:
9,48
